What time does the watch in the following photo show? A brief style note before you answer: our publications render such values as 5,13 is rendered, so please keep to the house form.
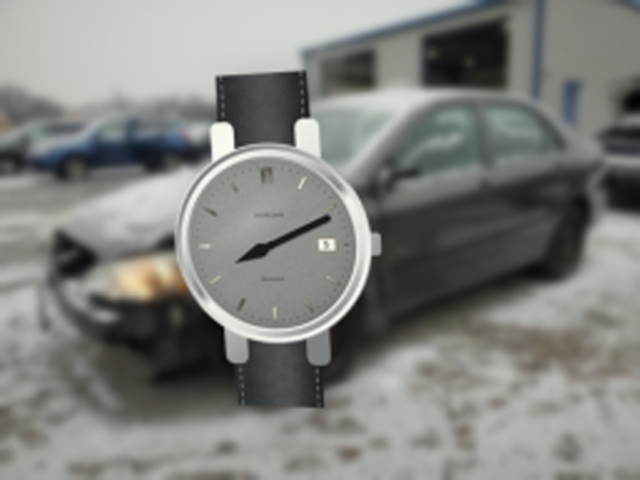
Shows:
8,11
